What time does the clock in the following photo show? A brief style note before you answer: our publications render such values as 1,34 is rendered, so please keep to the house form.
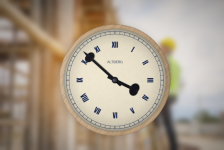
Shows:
3,52
